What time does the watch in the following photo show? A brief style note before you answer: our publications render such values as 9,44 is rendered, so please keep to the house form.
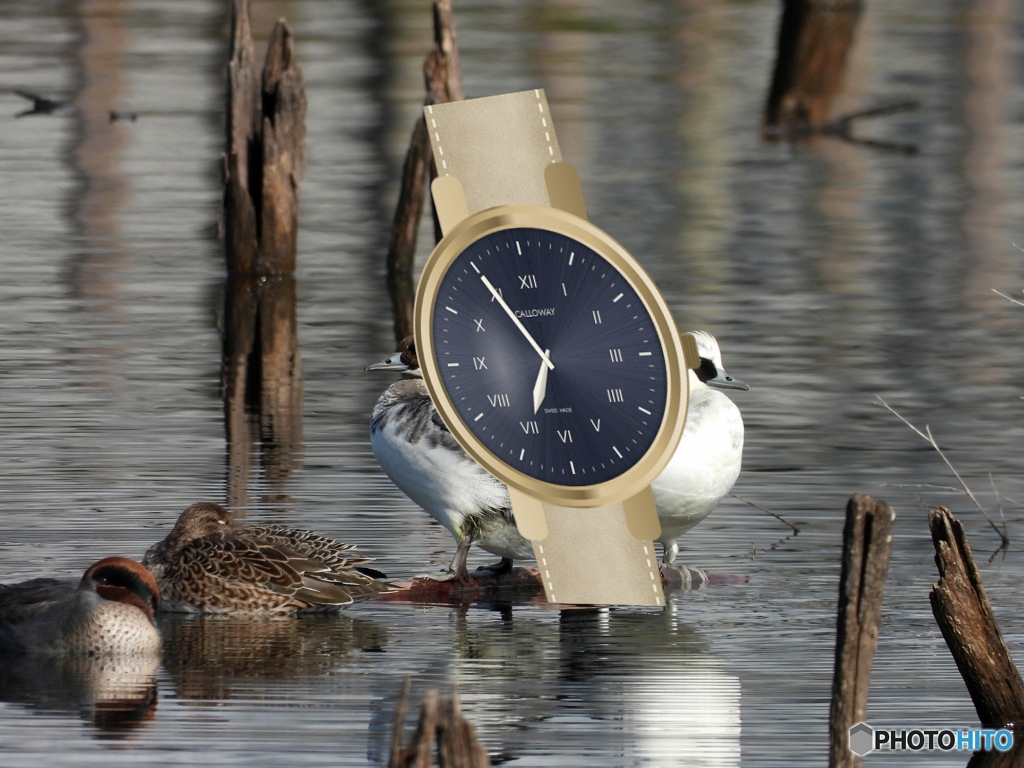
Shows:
6,55
